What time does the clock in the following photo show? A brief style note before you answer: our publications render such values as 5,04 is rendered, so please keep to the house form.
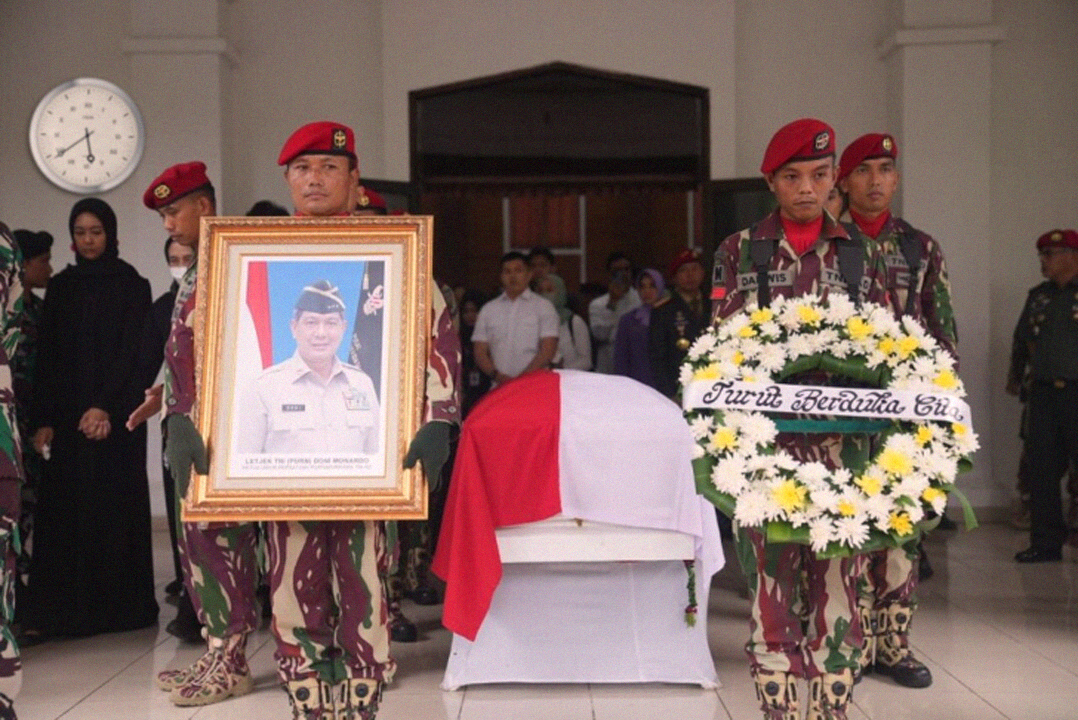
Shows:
5,39
